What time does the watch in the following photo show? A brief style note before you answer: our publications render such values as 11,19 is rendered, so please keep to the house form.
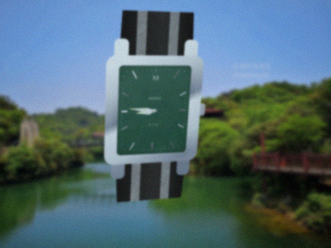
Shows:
8,46
